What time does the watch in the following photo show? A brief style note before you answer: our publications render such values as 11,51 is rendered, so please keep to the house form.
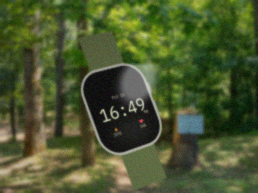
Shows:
16,49
